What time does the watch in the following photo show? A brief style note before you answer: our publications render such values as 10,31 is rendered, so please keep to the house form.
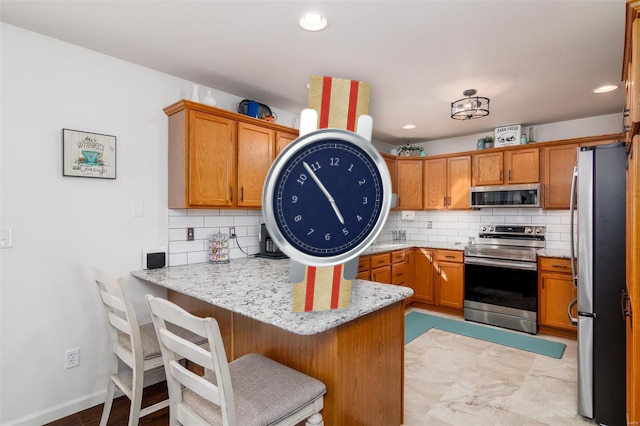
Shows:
4,53
